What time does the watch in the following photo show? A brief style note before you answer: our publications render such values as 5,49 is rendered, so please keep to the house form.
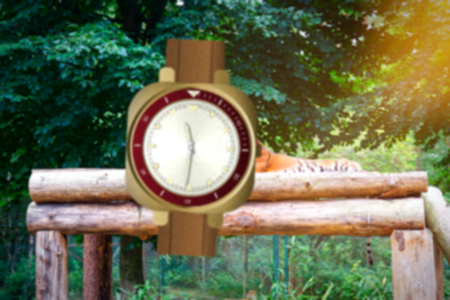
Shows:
11,31
